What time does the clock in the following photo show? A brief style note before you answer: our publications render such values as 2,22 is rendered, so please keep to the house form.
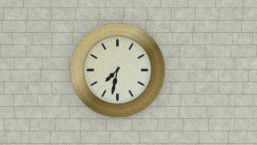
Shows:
7,32
